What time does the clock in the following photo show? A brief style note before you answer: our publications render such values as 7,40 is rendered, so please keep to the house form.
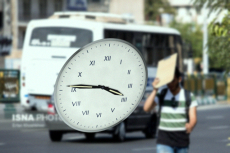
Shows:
3,46
